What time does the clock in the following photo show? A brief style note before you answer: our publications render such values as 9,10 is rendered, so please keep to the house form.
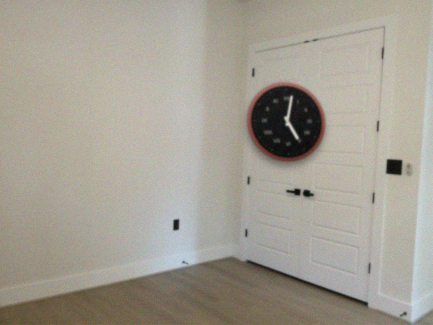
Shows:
5,02
